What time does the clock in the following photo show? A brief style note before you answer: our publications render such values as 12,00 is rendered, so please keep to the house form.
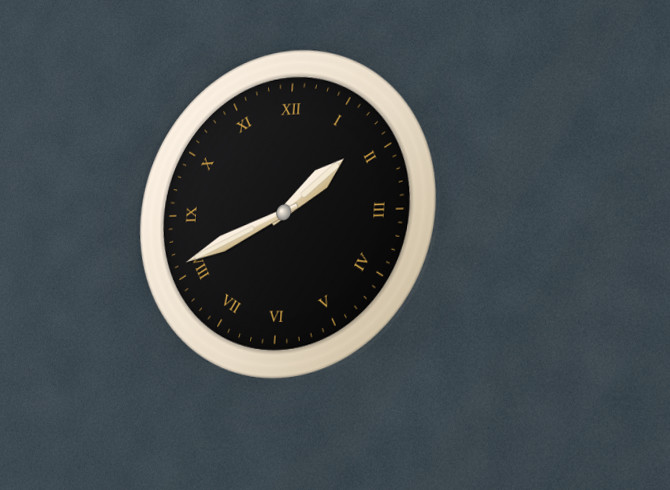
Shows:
1,41
